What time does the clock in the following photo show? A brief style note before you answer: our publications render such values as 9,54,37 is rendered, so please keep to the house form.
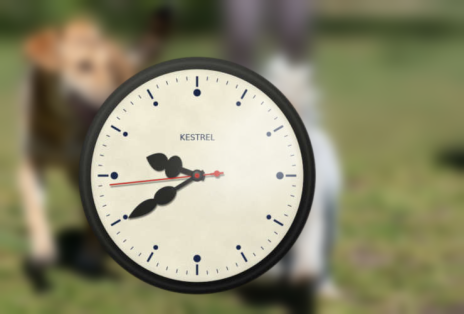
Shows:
9,39,44
